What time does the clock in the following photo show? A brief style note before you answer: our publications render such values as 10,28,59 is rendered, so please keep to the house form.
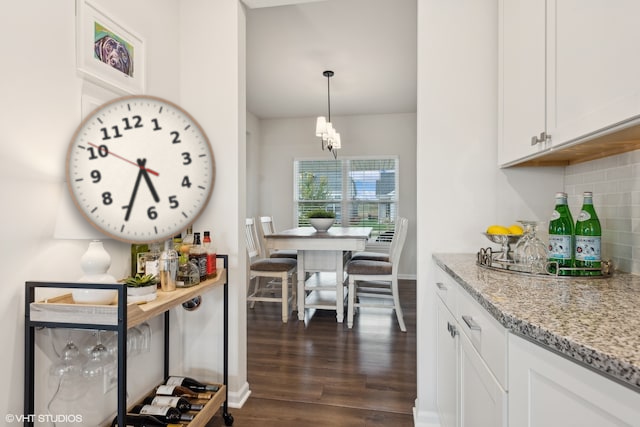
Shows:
5,34,51
